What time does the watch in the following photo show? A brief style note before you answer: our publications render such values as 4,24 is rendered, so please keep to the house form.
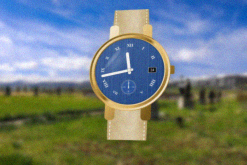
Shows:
11,43
